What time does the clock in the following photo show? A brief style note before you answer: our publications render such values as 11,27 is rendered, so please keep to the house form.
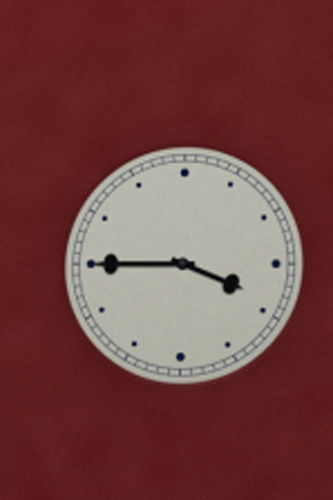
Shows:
3,45
